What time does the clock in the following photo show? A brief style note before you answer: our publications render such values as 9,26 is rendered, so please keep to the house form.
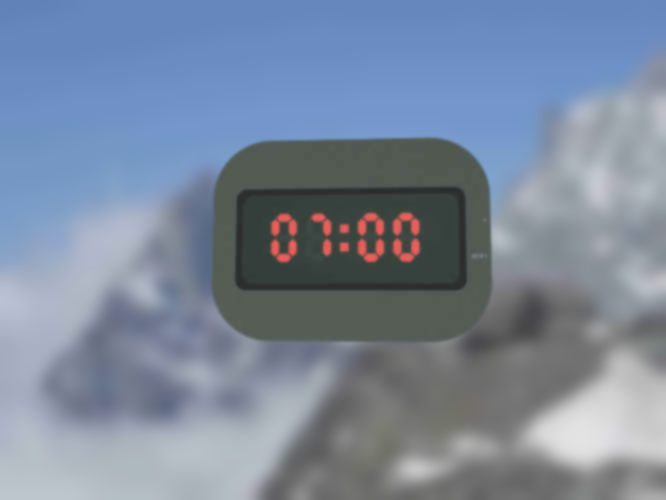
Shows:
7,00
